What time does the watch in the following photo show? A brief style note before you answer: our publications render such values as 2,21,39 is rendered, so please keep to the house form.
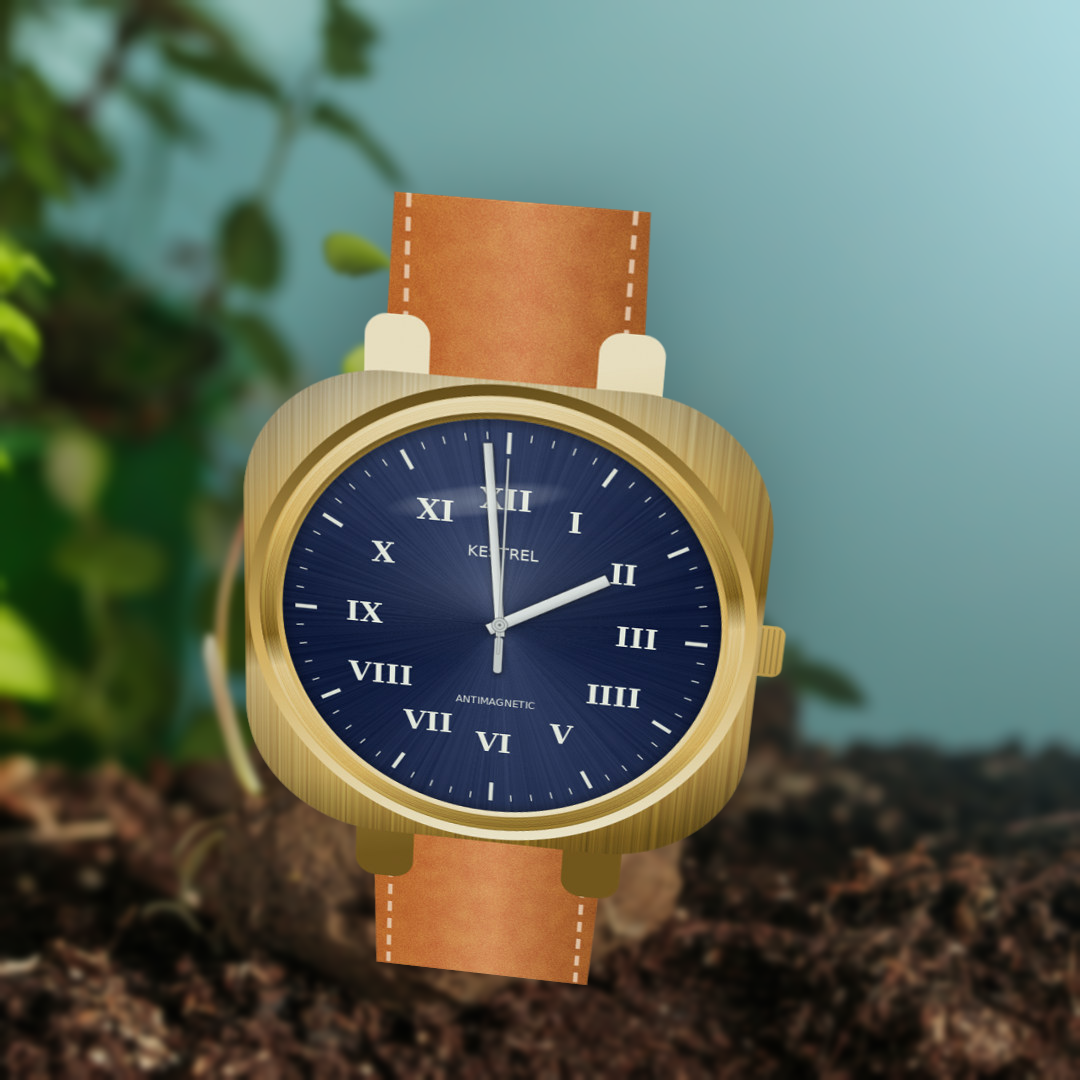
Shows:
1,59,00
